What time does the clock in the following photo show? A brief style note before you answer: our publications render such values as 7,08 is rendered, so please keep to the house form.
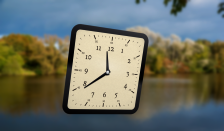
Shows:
11,39
